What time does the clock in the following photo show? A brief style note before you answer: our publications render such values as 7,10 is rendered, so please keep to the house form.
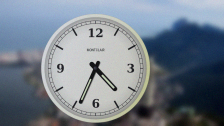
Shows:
4,34
